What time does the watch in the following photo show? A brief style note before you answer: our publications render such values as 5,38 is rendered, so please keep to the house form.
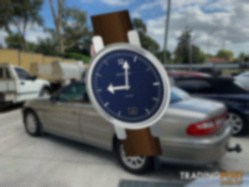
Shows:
9,02
